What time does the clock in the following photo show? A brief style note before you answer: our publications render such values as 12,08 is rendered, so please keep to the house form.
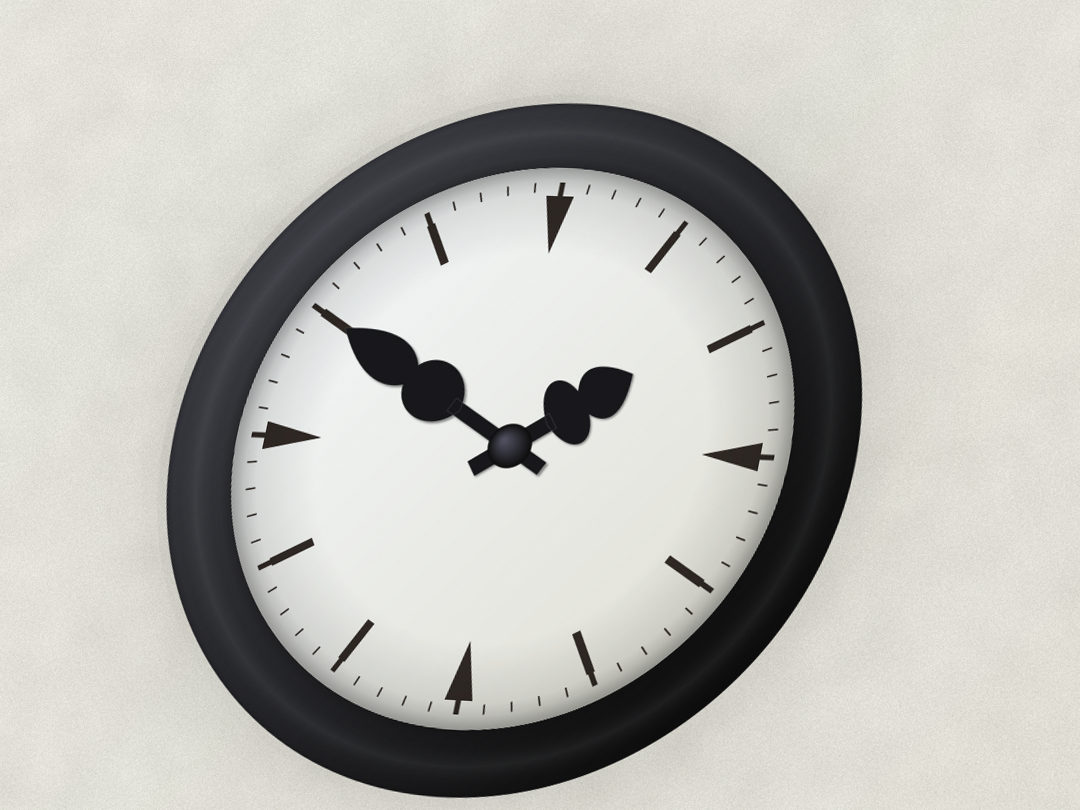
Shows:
1,50
